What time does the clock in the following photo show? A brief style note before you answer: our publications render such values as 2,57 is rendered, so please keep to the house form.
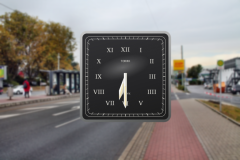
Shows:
6,30
